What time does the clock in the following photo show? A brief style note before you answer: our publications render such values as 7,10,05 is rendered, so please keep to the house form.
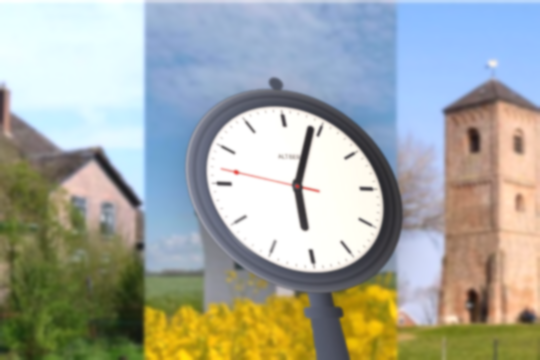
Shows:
6,03,47
